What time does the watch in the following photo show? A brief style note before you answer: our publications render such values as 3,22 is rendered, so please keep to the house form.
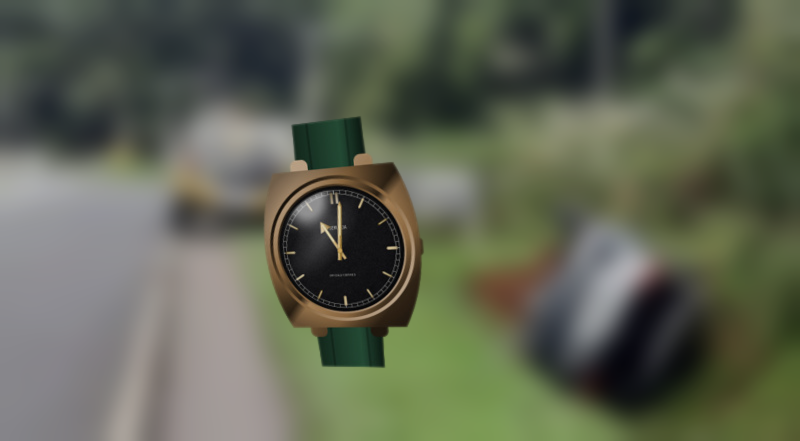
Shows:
11,01
